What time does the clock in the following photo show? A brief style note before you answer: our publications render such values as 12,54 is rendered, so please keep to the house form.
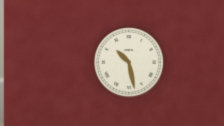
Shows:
10,28
